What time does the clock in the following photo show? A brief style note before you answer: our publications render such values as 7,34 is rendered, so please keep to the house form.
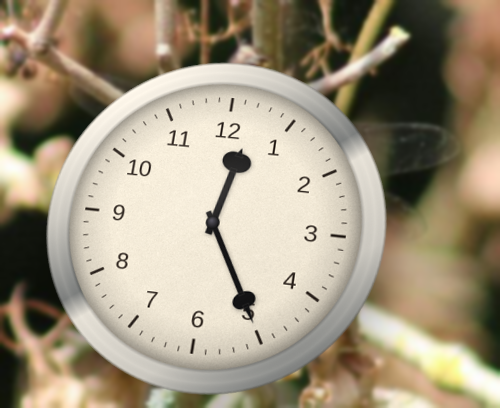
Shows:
12,25
